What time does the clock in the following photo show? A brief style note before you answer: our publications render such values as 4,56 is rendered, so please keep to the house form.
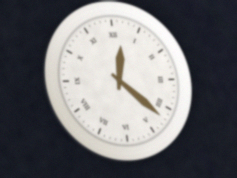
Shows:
12,22
